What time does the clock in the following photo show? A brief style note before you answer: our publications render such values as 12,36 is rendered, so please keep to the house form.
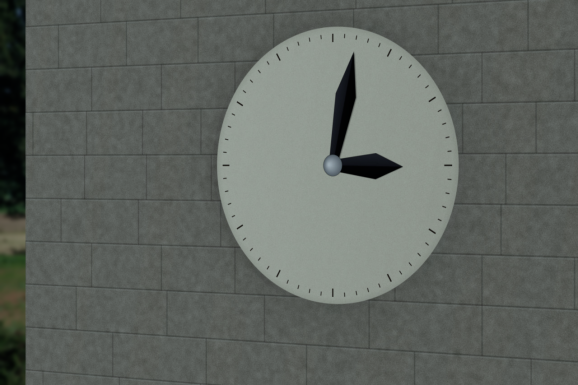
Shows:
3,02
